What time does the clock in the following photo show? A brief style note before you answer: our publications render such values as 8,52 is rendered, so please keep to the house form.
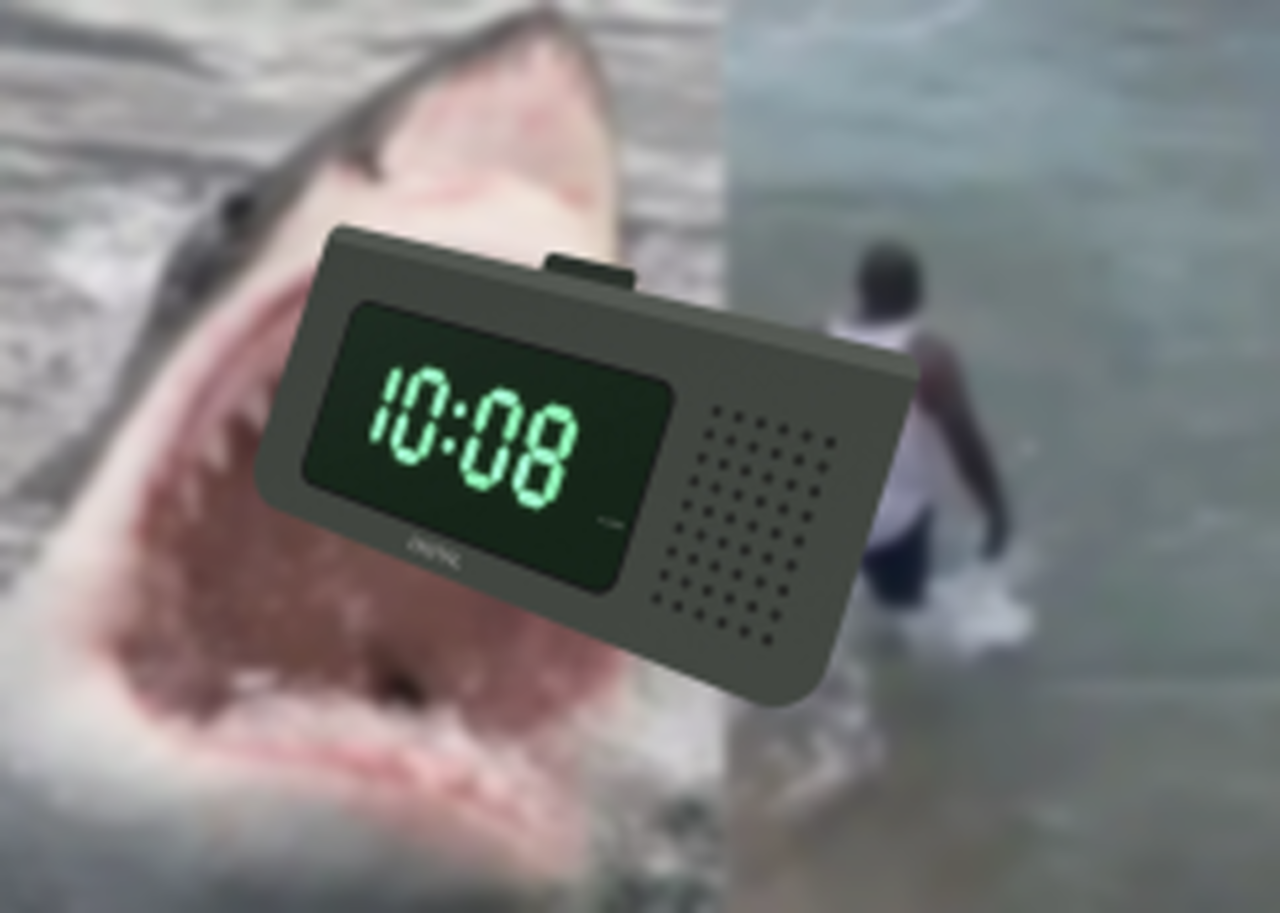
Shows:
10,08
